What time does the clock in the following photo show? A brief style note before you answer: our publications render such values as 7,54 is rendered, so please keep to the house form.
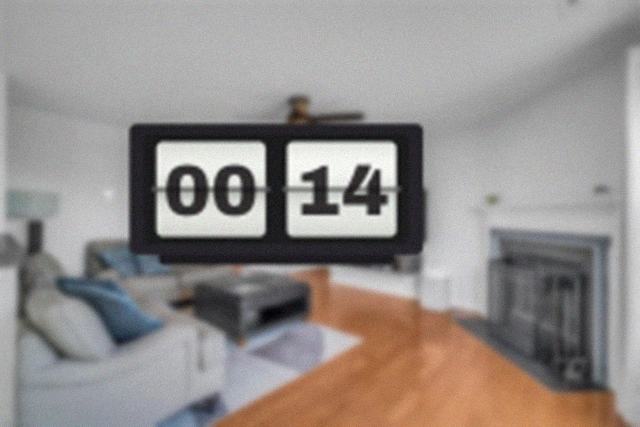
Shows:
0,14
